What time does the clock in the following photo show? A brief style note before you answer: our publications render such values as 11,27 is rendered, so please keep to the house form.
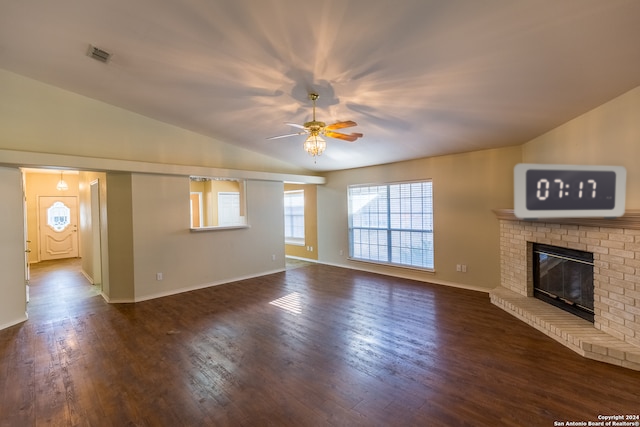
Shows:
7,17
